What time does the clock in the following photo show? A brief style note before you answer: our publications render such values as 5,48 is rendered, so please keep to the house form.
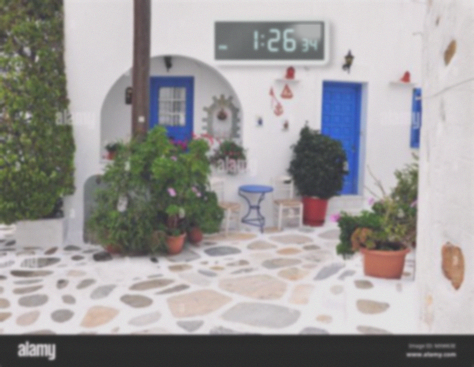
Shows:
1,26
